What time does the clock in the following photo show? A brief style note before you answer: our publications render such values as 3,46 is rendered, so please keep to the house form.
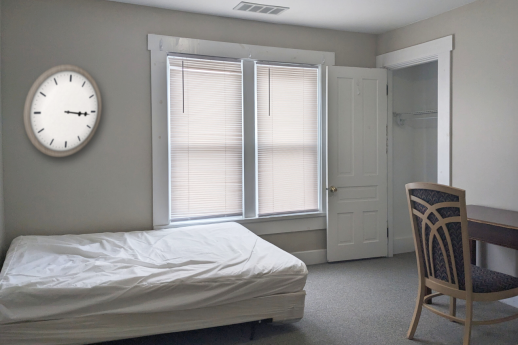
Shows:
3,16
